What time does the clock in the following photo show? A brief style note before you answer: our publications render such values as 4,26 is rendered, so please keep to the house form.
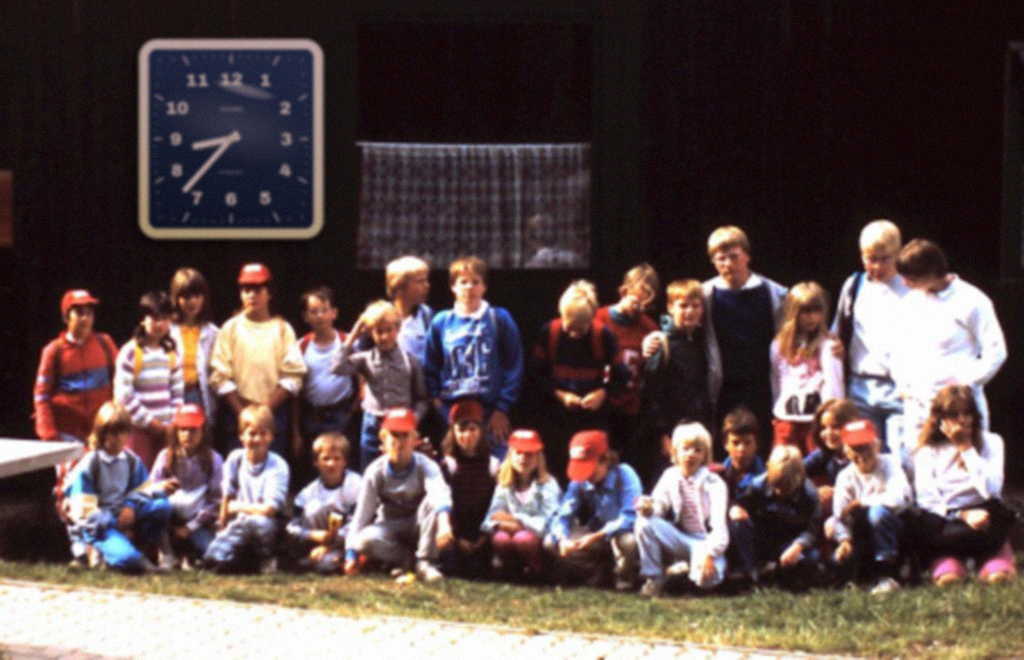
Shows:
8,37
